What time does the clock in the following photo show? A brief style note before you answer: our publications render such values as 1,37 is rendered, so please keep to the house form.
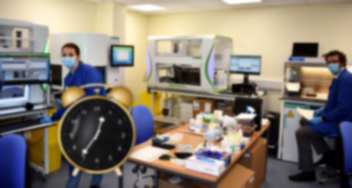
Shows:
12,36
